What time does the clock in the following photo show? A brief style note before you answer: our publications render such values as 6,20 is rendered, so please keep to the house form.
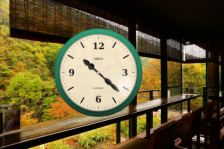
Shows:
10,22
